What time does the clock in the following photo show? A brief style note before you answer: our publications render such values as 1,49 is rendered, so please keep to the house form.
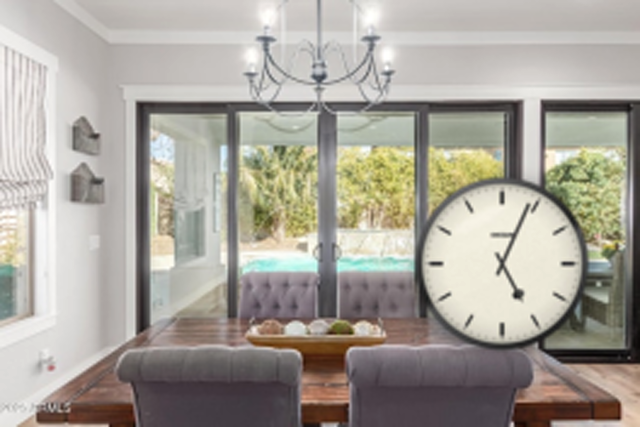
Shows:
5,04
